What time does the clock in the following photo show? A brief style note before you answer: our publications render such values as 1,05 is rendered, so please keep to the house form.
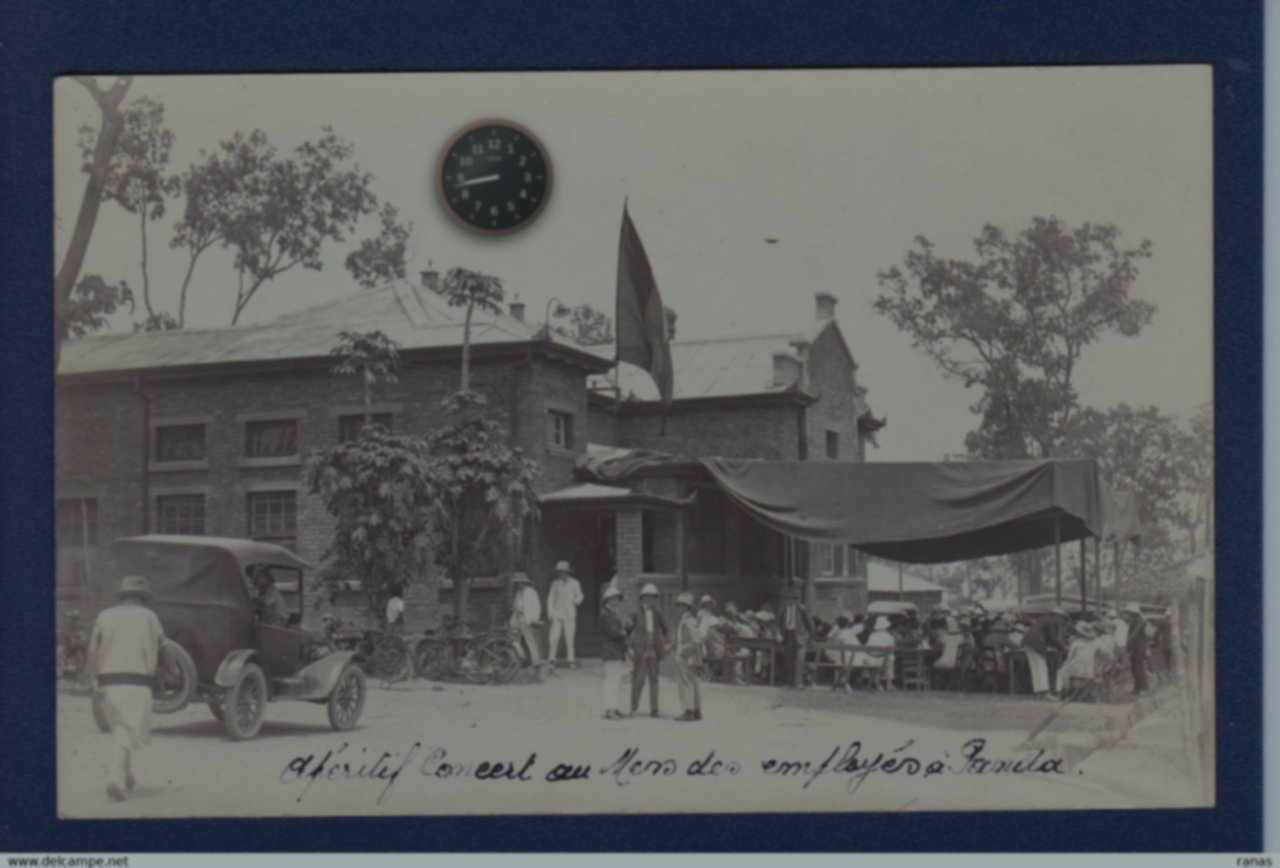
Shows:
8,43
